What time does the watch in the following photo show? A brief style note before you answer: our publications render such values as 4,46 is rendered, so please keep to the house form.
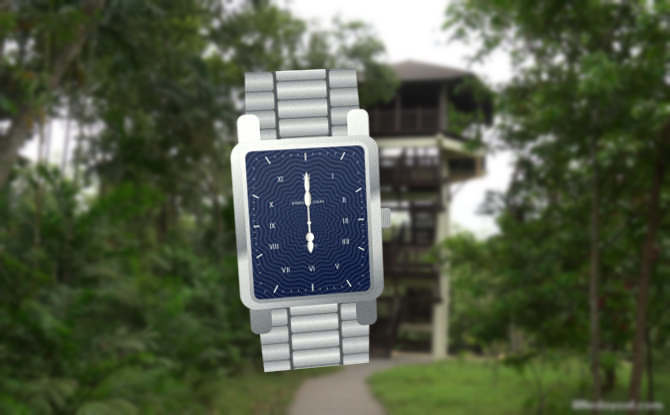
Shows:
6,00
